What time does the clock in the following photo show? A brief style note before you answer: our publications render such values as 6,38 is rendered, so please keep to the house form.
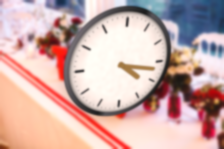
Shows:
4,17
